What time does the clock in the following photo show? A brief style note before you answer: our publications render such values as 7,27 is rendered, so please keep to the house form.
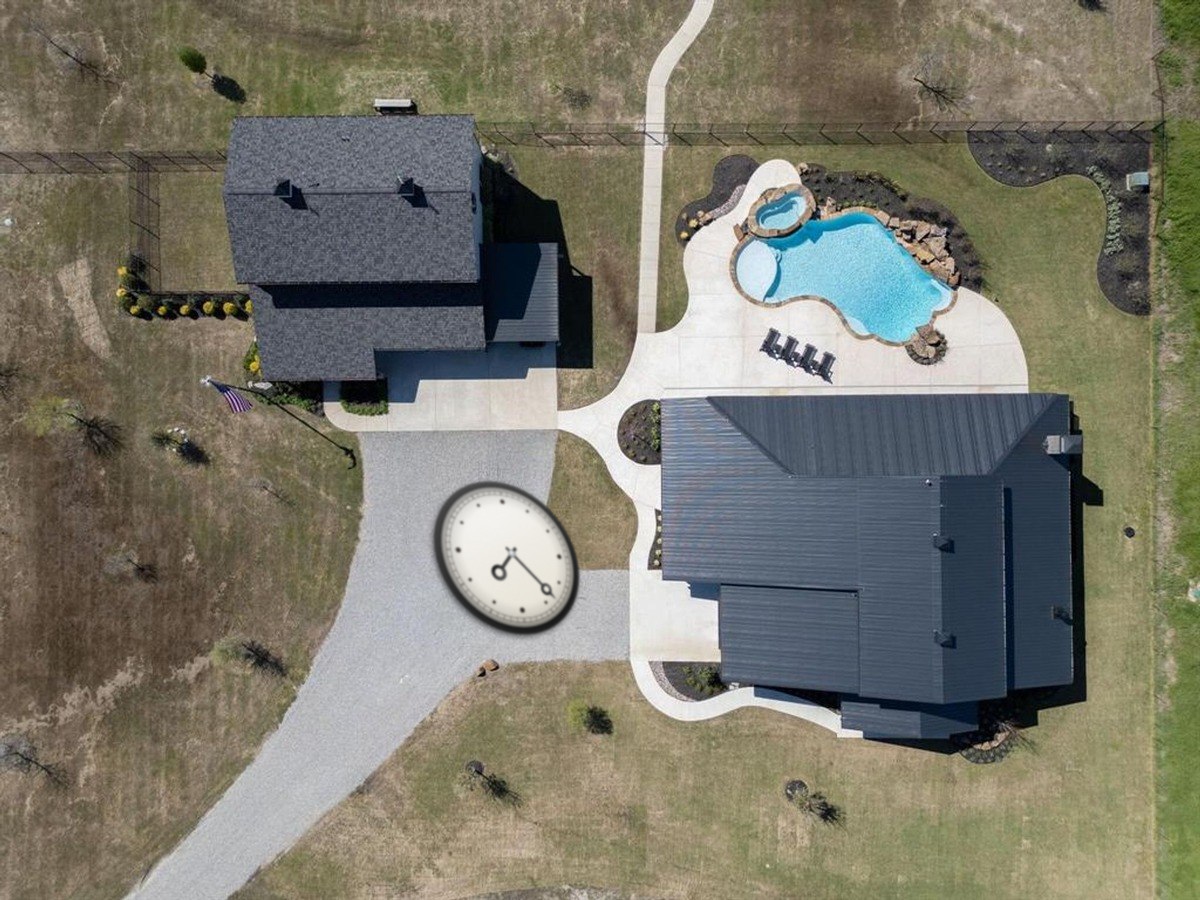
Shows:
7,23
